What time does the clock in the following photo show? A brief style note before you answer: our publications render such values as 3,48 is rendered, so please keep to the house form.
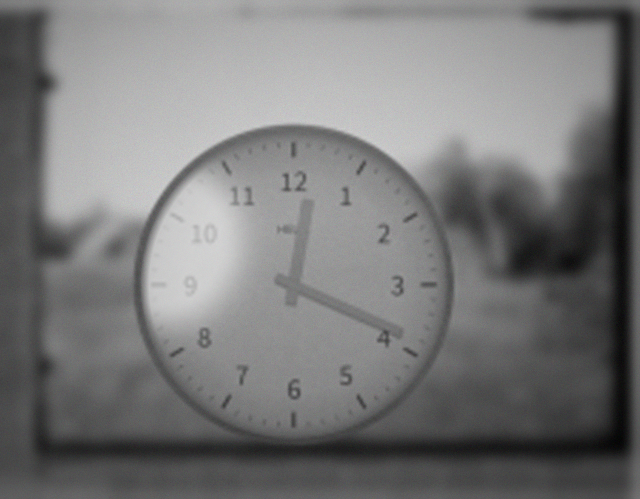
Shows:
12,19
